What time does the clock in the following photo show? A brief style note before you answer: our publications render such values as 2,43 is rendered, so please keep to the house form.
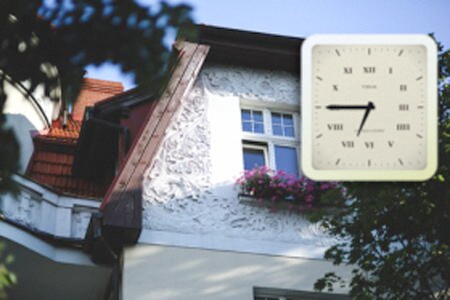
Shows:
6,45
